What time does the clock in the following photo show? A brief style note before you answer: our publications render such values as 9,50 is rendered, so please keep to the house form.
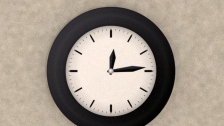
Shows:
12,14
